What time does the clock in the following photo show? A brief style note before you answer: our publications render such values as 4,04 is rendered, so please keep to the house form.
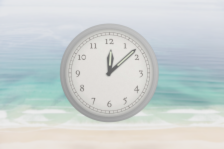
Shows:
12,08
